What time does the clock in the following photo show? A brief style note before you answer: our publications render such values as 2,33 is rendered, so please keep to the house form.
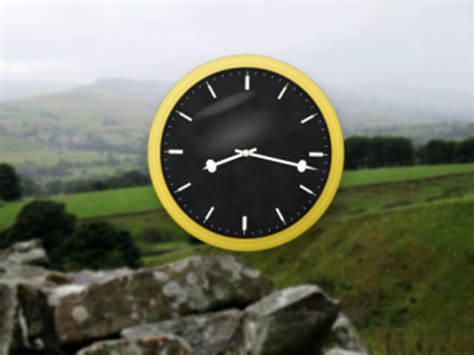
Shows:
8,17
